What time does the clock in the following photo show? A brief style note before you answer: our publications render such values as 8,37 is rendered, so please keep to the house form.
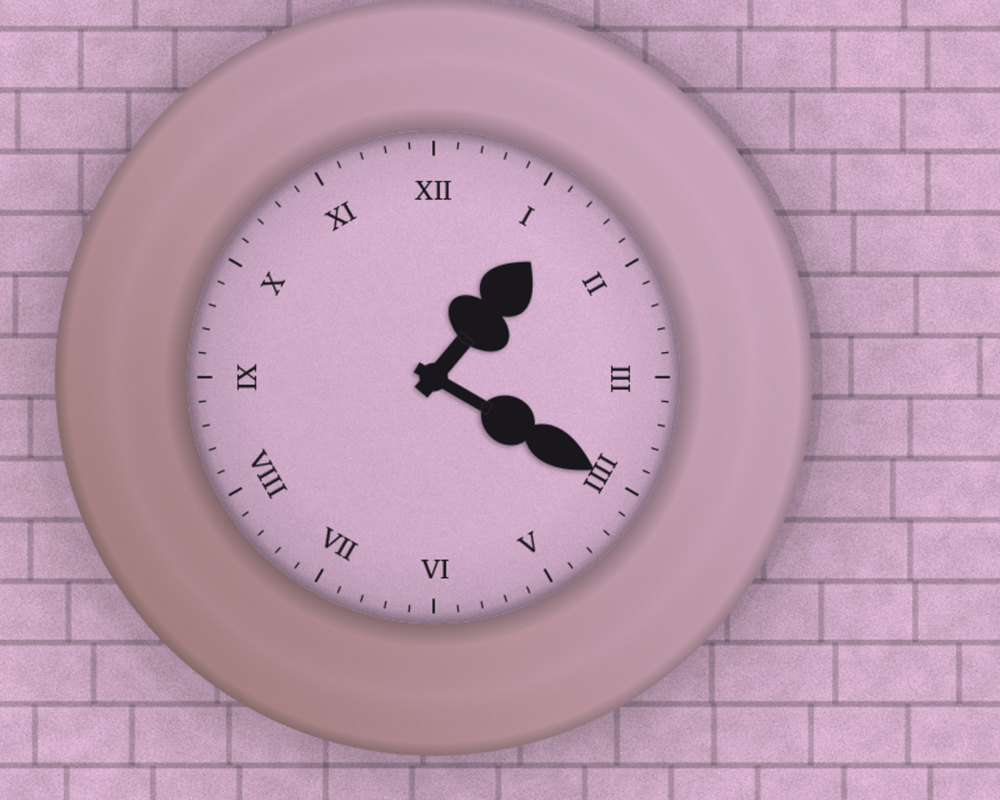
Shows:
1,20
